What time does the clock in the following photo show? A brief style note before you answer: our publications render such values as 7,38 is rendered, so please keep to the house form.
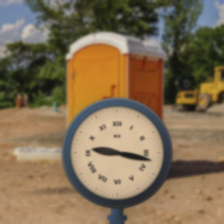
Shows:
9,17
